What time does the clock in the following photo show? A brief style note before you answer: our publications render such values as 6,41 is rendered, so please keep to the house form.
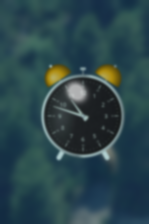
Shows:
10,48
